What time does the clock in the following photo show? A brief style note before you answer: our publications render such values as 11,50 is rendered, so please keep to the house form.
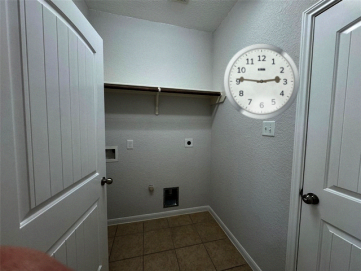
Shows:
2,46
